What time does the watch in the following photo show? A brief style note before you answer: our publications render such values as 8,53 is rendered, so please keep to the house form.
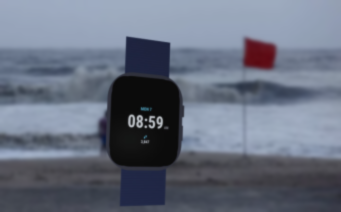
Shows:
8,59
